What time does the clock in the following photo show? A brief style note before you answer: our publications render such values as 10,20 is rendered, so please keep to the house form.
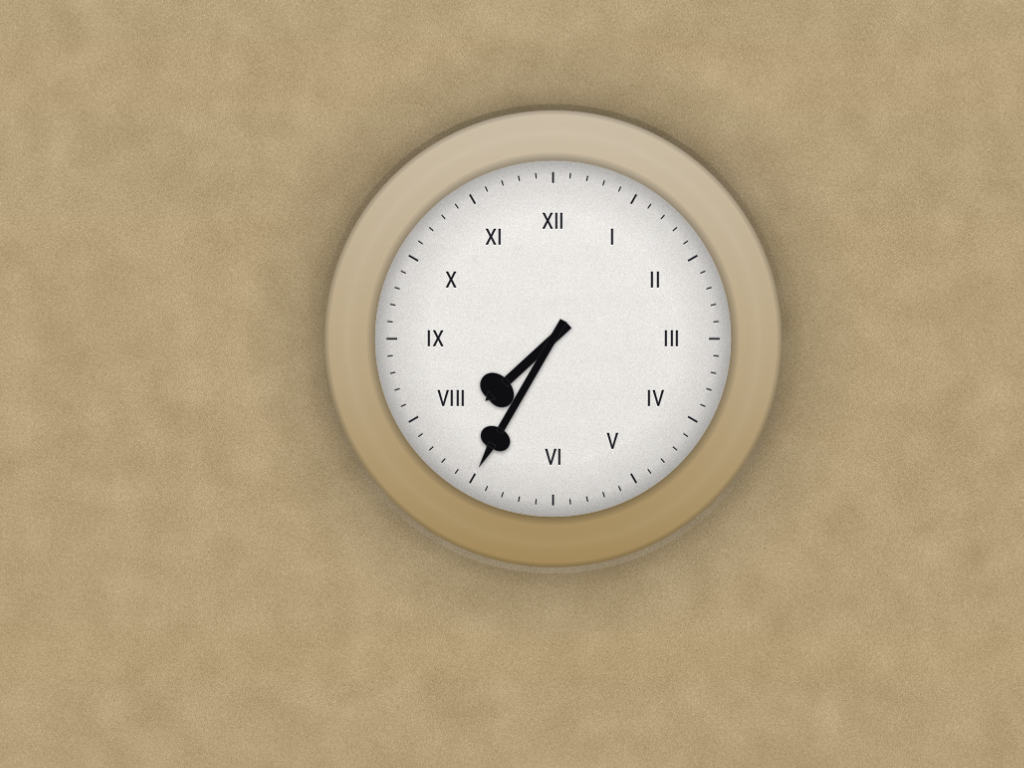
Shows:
7,35
